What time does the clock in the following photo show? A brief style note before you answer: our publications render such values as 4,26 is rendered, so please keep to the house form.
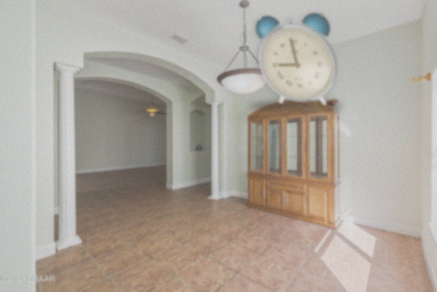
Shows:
8,59
